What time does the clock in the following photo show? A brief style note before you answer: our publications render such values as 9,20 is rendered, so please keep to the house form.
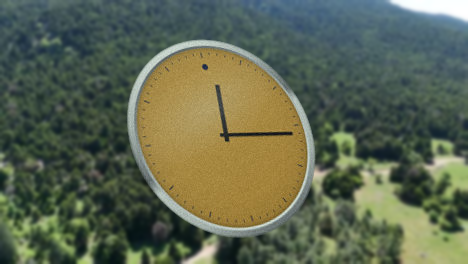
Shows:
12,16
